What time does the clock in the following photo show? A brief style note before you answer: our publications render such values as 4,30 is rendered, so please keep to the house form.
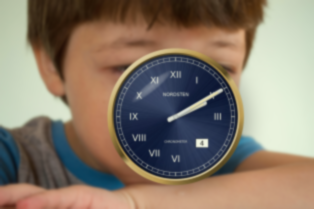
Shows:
2,10
